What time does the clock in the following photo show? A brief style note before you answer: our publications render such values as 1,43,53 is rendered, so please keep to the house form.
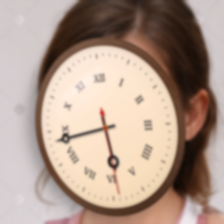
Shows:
5,43,29
